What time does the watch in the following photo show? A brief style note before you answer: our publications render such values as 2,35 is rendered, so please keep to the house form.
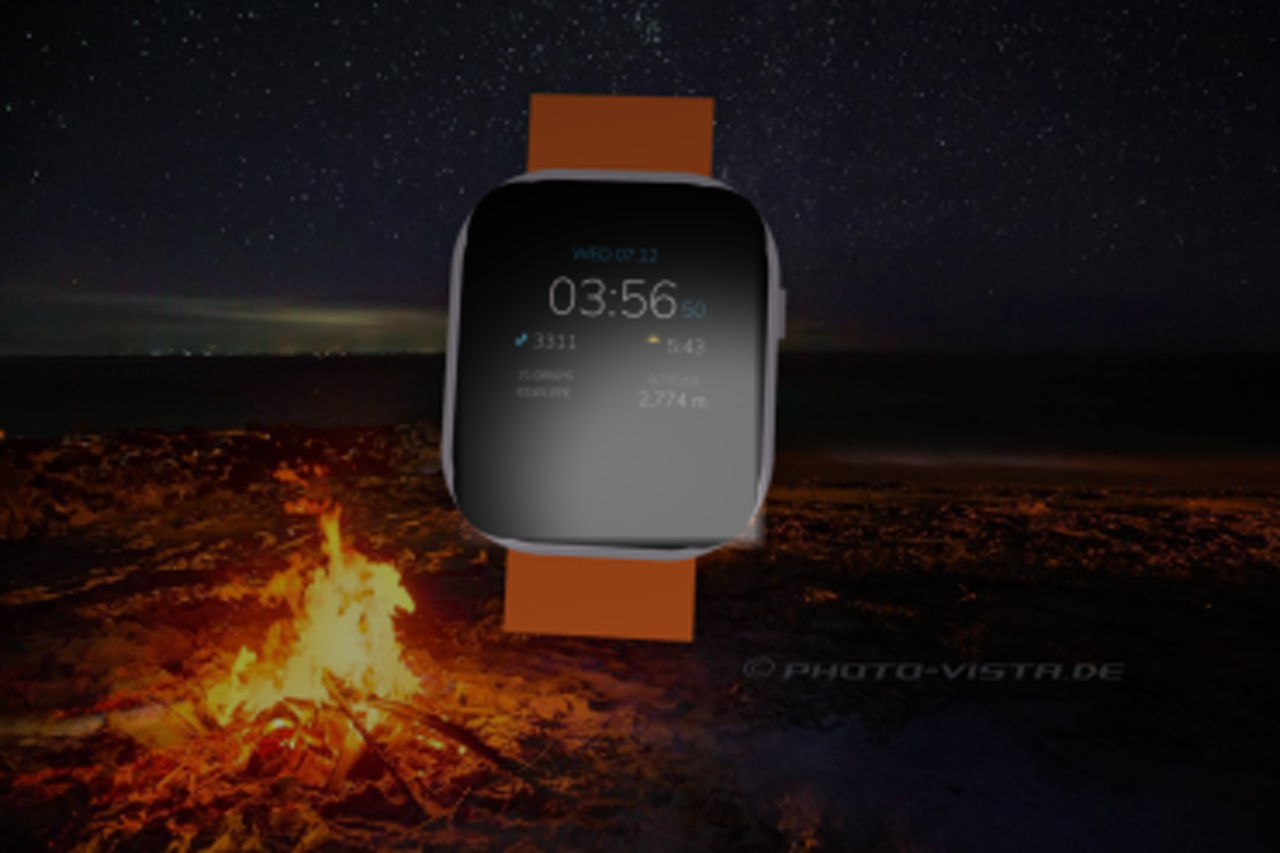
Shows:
3,56
